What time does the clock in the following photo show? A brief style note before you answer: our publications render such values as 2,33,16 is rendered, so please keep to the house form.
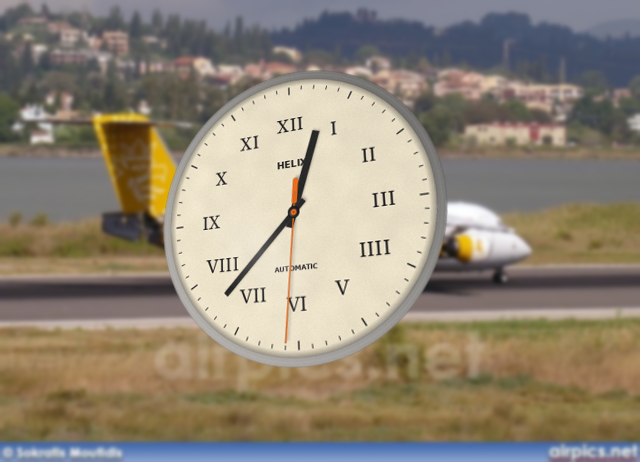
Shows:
12,37,31
